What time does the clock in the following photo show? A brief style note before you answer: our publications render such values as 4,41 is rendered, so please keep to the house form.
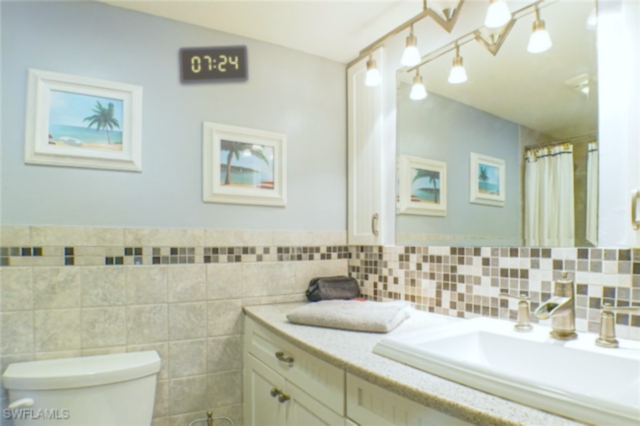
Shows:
7,24
